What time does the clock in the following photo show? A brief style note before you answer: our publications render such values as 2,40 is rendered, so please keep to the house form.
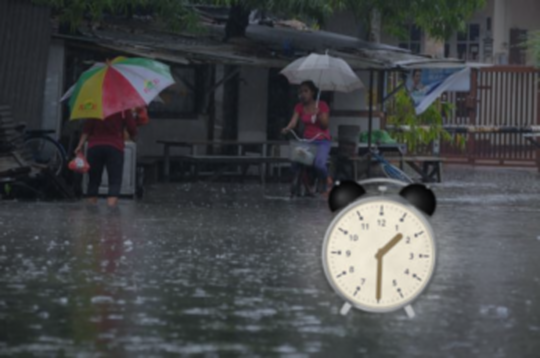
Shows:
1,30
